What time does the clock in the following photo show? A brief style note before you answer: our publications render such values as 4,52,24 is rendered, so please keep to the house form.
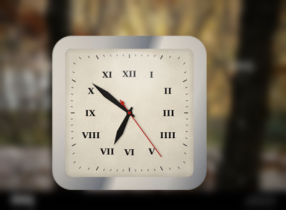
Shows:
6,51,24
